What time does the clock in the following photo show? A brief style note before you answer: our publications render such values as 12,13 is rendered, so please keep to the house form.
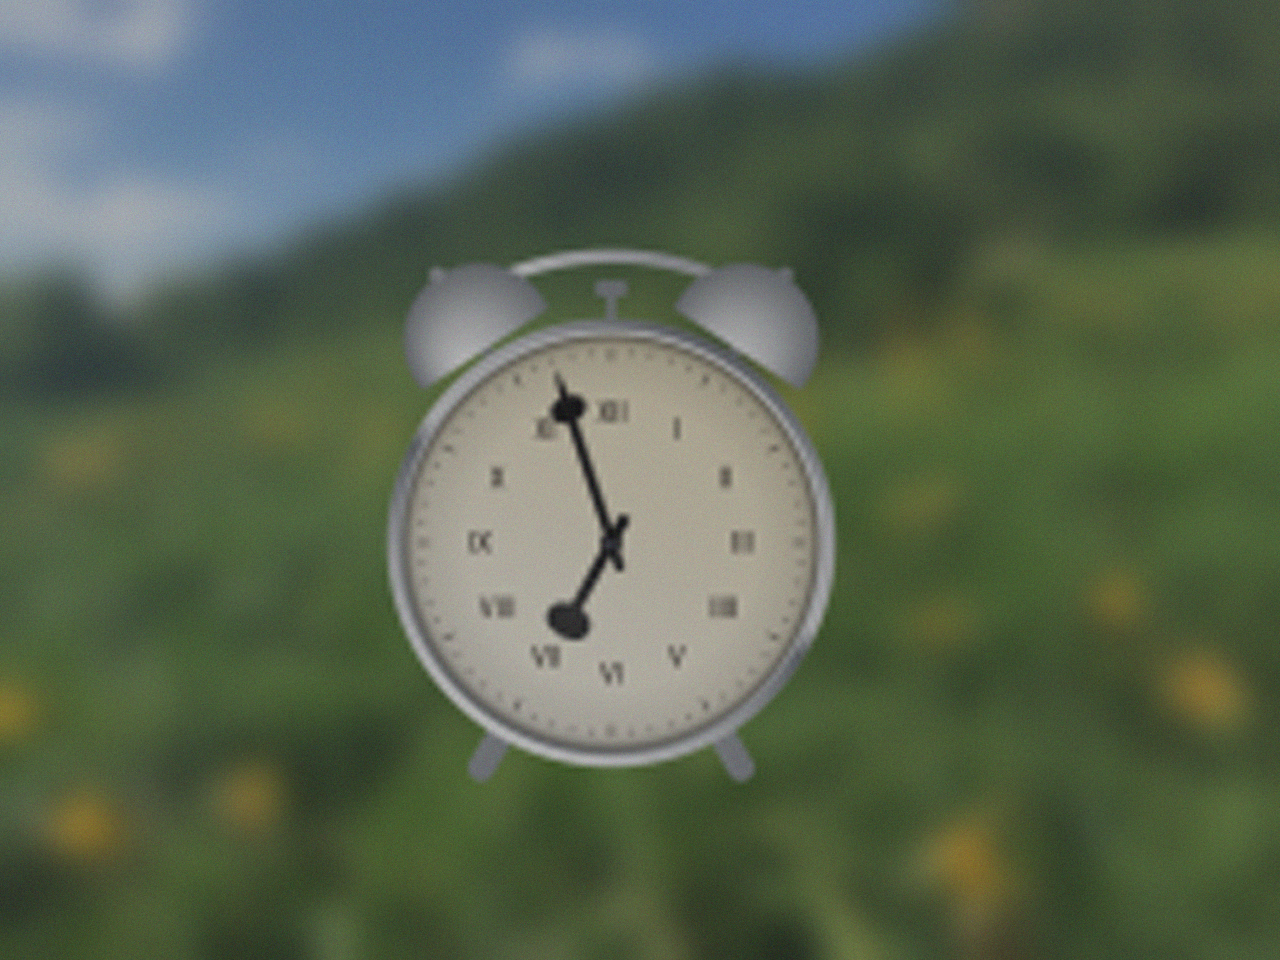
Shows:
6,57
